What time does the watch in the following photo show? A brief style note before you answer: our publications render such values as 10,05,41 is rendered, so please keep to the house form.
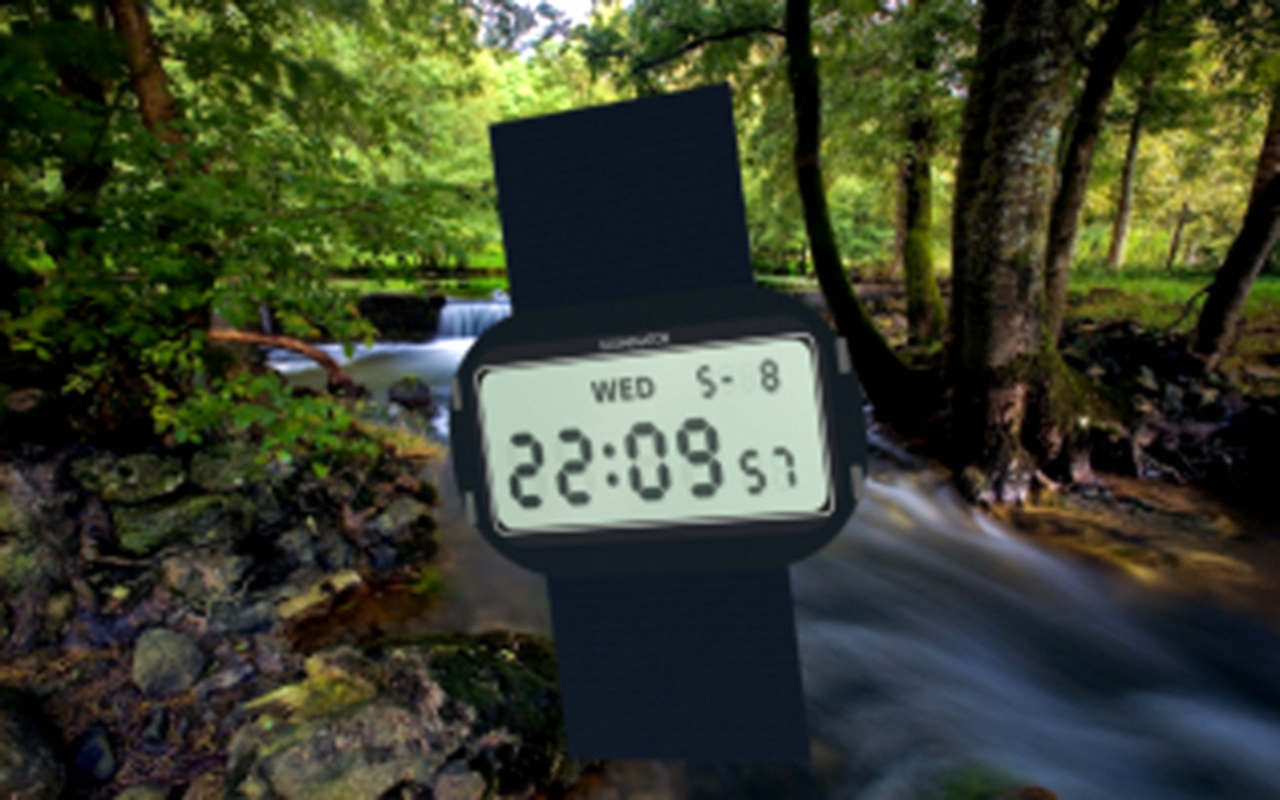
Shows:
22,09,57
